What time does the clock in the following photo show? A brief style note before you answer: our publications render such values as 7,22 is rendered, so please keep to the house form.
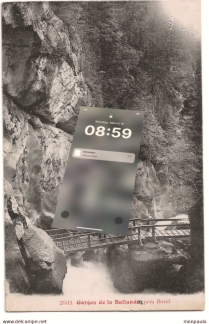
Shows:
8,59
